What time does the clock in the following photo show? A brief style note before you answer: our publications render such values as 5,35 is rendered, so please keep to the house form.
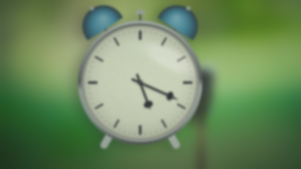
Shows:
5,19
